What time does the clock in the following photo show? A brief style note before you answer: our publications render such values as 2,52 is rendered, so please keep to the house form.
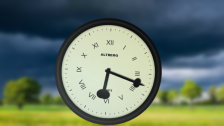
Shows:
6,18
